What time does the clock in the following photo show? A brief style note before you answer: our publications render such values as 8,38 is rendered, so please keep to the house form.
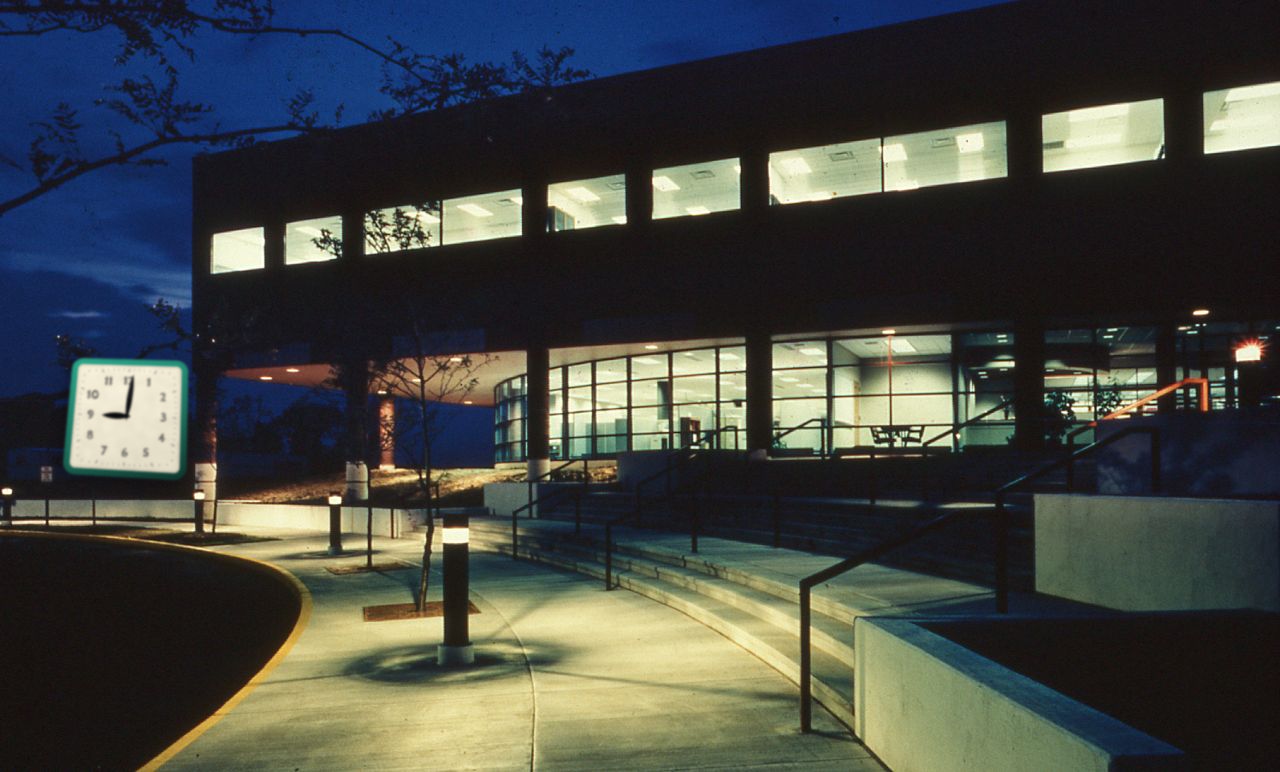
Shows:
9,01
